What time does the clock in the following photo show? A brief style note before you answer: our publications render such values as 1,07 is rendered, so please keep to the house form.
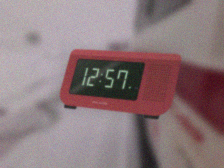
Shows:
12,57
